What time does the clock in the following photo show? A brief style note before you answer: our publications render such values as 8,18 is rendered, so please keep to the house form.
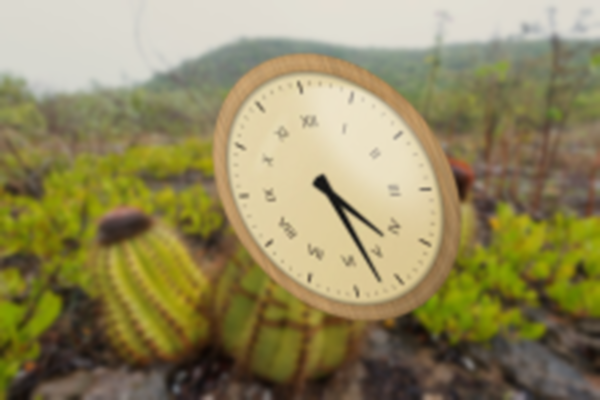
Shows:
4,27
